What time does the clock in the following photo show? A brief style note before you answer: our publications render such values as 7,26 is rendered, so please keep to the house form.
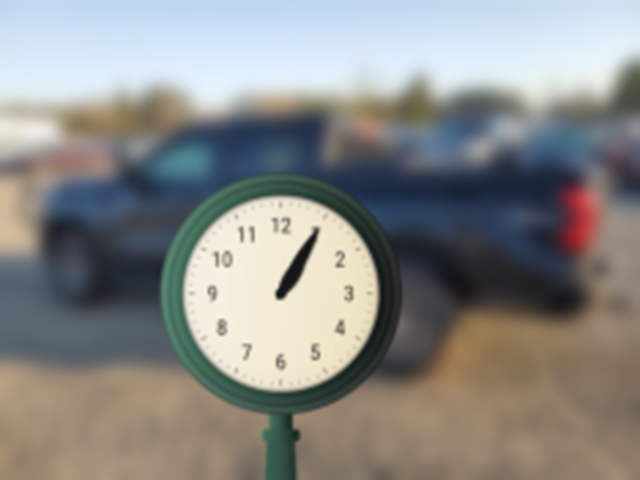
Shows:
1,05
